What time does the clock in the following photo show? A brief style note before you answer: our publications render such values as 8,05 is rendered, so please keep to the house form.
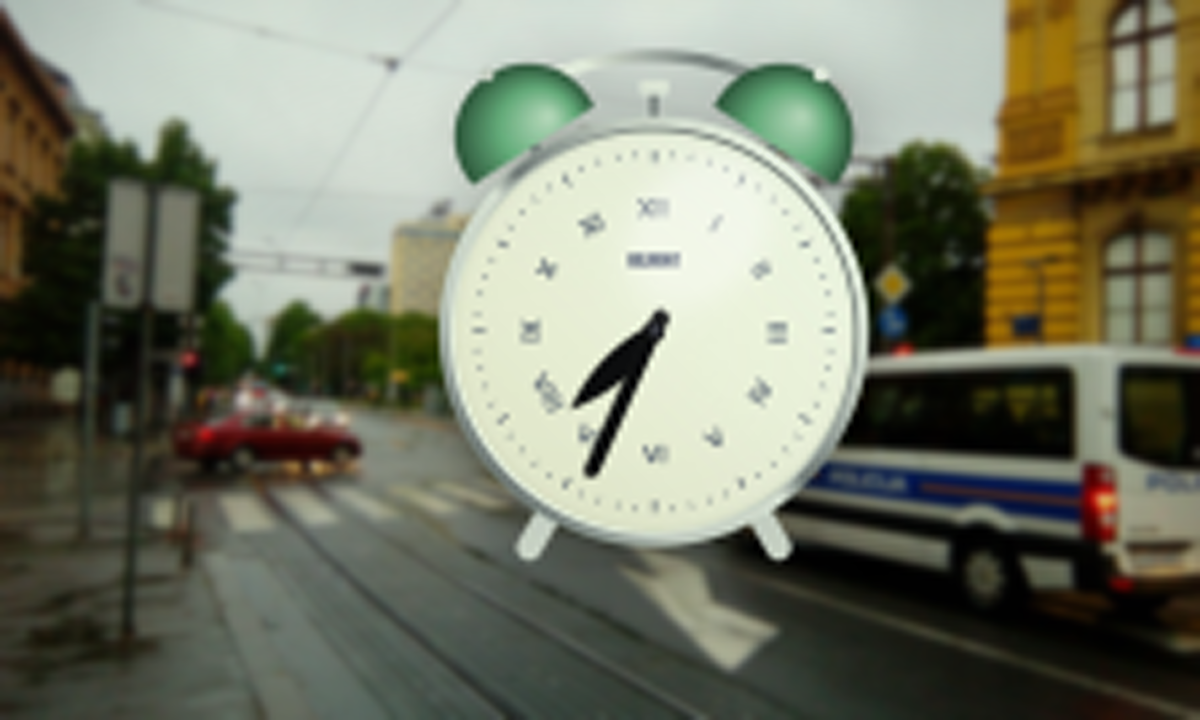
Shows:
7,34
